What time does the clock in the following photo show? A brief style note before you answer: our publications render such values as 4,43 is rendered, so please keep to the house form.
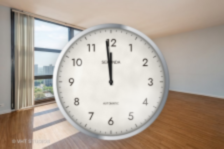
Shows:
11,59
